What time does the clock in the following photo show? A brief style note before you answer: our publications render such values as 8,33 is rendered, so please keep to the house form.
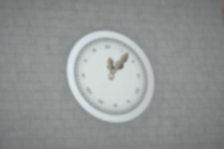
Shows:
12,07
